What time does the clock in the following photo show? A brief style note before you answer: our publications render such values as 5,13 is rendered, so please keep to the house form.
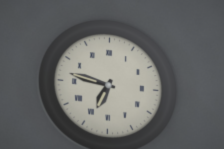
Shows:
6,47
